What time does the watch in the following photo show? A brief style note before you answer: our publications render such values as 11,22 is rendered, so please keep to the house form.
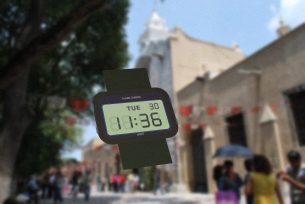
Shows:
11,36
